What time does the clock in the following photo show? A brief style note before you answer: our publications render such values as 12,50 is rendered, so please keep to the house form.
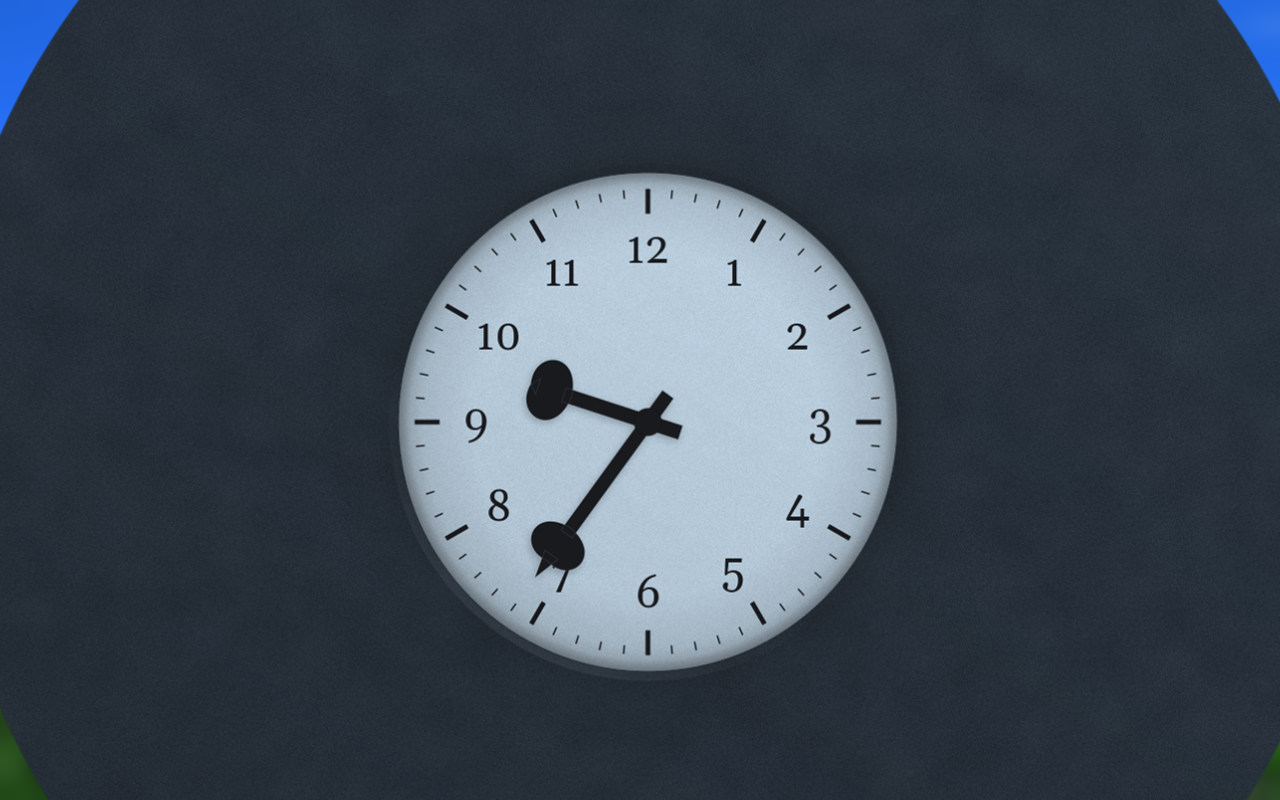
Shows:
9,36
